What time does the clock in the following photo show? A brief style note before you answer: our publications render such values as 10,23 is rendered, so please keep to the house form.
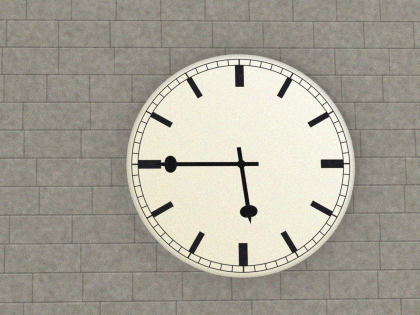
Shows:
5,45
